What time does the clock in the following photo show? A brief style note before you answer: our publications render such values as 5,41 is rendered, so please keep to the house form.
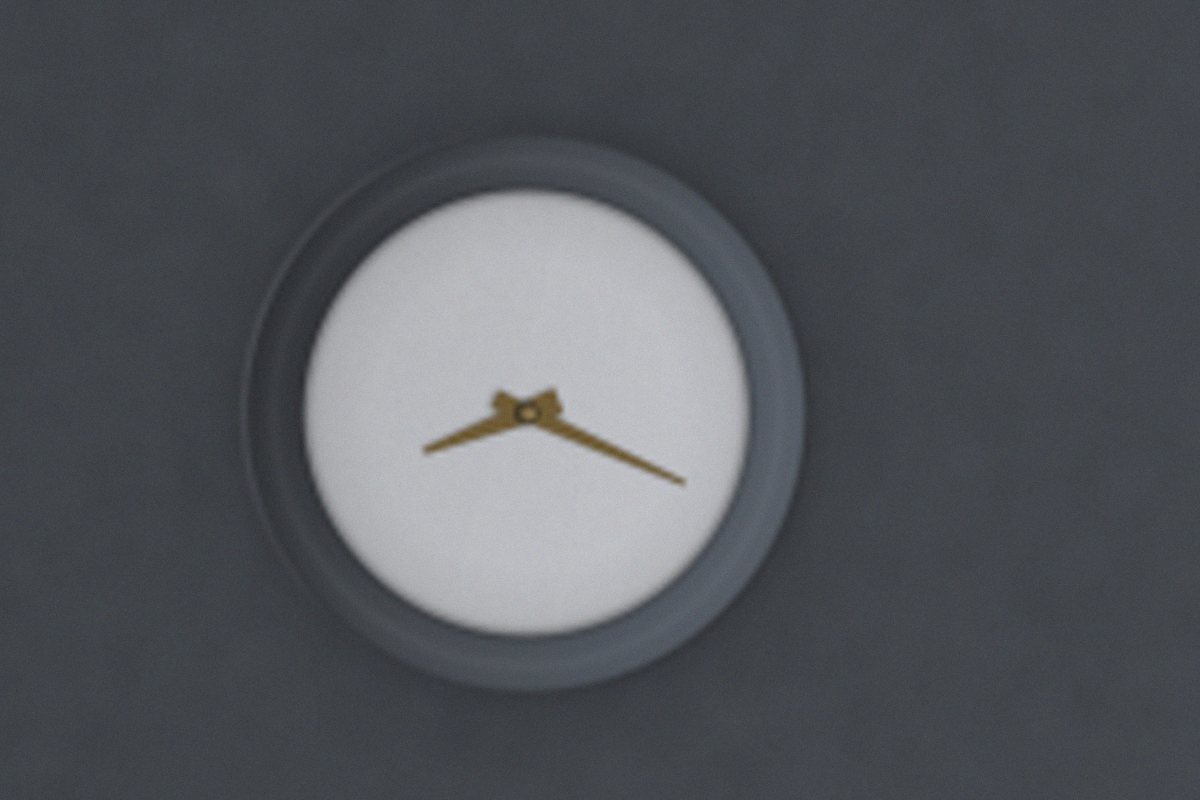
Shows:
8,19
